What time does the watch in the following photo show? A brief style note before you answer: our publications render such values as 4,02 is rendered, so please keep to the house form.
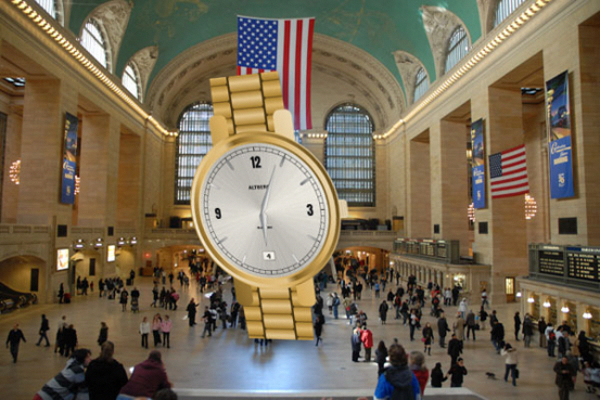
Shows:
6,04
